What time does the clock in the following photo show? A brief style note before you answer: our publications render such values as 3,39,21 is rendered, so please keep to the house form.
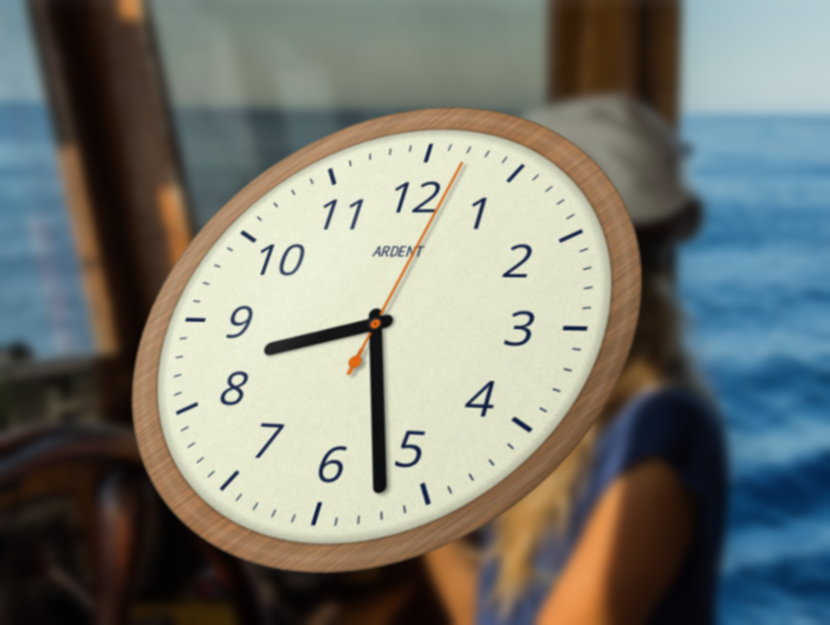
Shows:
8,27,02
